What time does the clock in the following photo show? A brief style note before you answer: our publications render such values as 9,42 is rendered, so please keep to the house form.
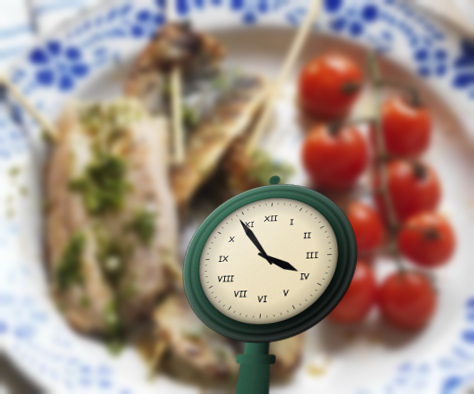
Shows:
3,54
